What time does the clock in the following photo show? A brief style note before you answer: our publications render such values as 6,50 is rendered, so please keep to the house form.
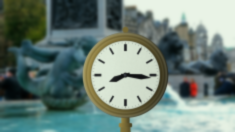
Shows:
8,16
